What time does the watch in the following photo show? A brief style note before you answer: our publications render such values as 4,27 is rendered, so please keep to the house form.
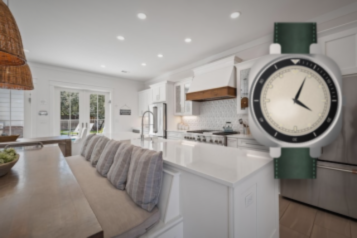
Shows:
4,04
